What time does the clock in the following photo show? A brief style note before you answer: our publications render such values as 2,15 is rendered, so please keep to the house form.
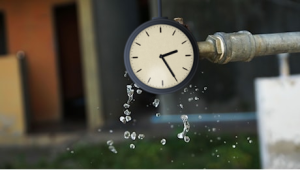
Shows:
2,25
